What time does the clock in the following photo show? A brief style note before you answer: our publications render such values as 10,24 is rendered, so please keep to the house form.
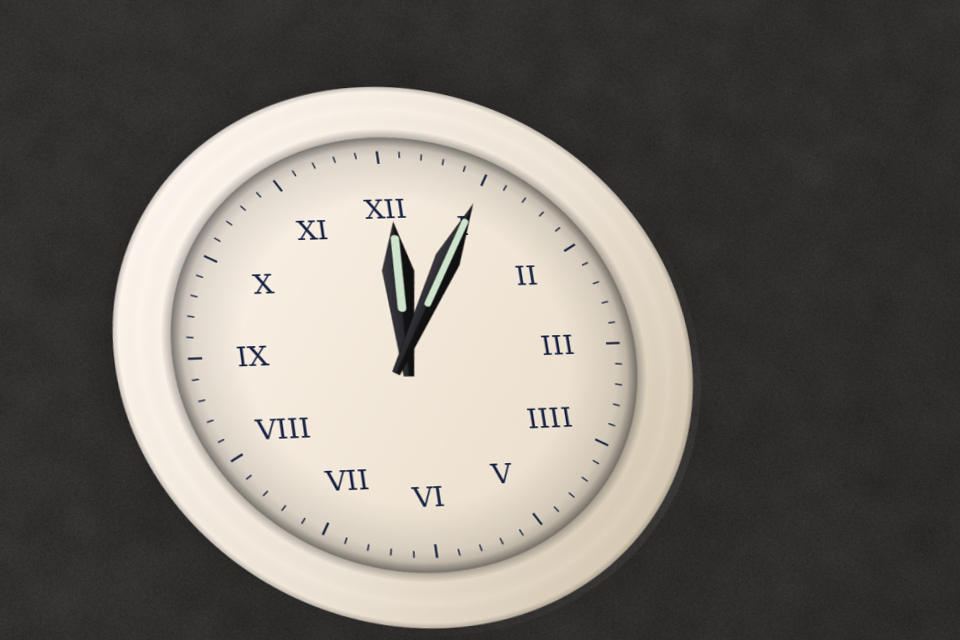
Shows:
12,05
